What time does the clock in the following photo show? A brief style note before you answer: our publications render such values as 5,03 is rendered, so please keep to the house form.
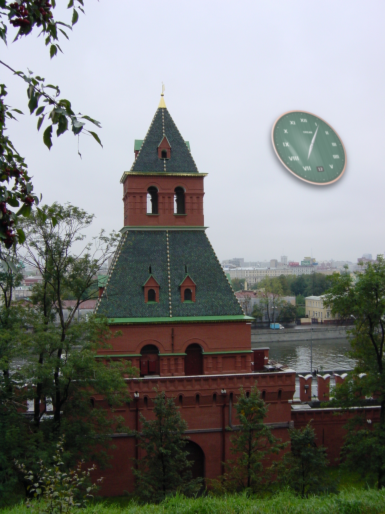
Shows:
7,06
